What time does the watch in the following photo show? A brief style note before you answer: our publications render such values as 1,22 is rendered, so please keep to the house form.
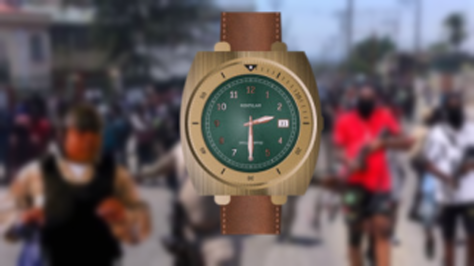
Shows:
2,30
